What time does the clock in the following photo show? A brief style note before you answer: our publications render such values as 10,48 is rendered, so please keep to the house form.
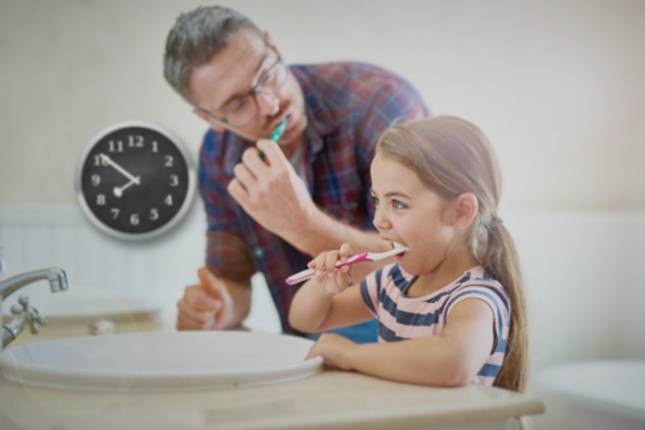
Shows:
7,51
